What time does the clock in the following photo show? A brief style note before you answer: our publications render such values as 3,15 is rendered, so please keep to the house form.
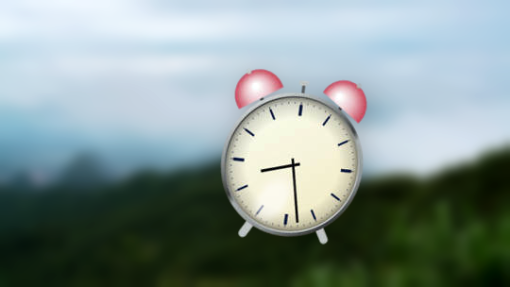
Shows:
8,28
